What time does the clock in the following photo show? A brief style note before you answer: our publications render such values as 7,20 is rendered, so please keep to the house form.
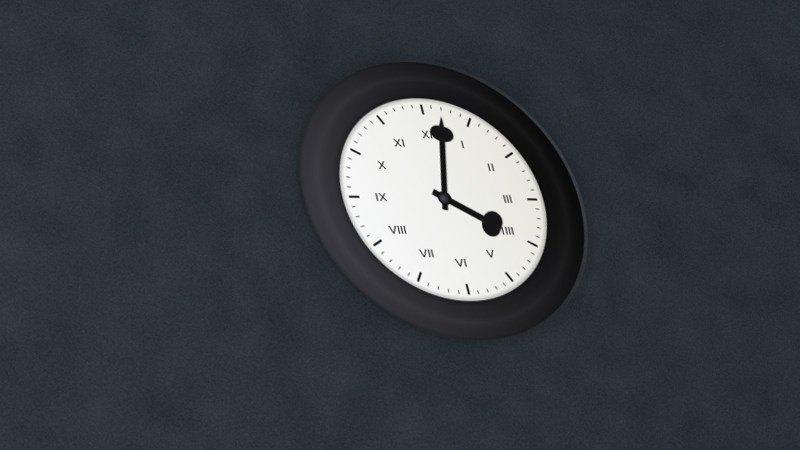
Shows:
4,02
